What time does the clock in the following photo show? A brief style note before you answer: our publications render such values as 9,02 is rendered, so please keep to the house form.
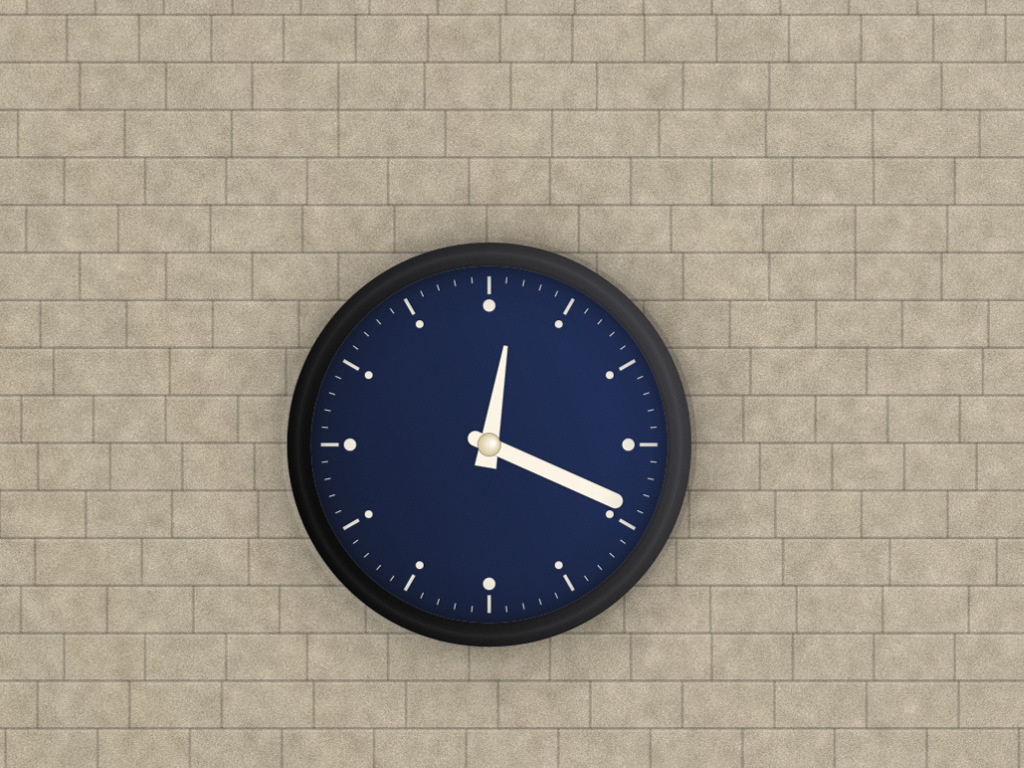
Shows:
12,19
